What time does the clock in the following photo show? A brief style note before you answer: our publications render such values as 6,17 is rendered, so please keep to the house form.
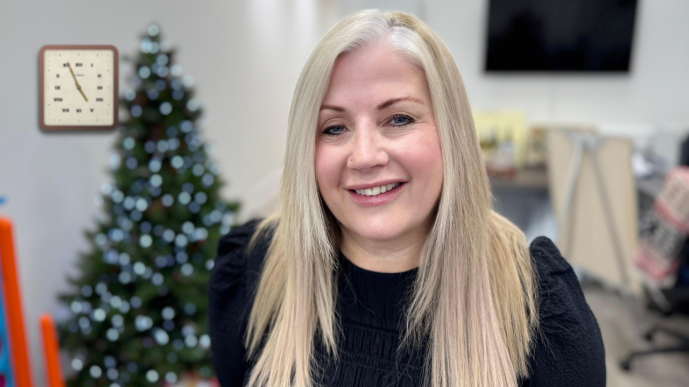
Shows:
4,56
